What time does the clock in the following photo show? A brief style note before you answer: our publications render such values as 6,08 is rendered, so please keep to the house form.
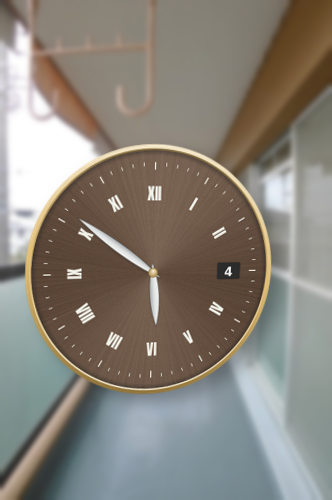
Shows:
5,51
